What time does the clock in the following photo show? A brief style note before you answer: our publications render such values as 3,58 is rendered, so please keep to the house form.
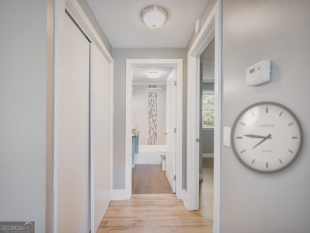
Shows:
7,46
